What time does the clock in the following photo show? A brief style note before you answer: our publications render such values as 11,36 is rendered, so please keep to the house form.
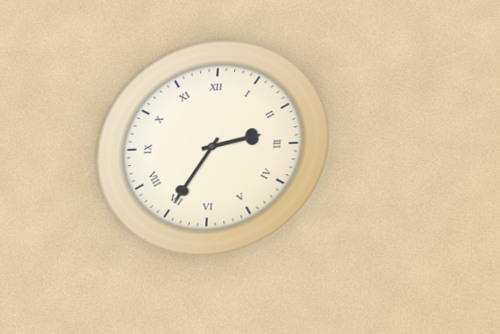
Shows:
2,35
